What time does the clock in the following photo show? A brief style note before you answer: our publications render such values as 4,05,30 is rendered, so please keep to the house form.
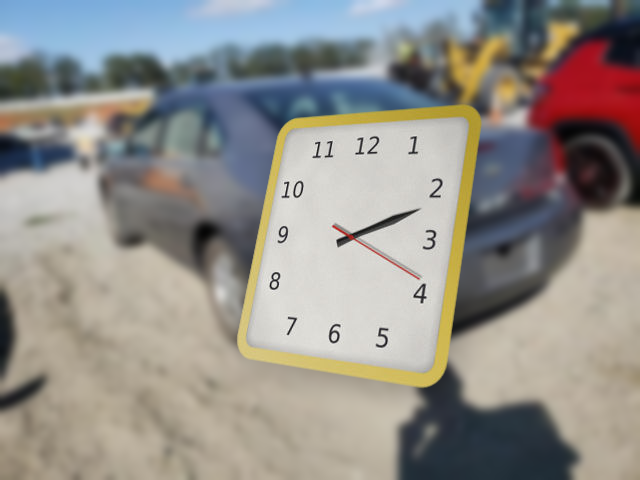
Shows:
2,11,19
